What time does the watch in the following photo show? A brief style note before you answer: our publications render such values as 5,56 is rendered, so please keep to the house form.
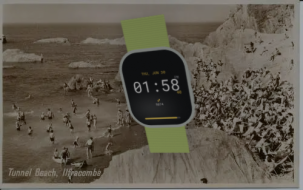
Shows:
1,58
